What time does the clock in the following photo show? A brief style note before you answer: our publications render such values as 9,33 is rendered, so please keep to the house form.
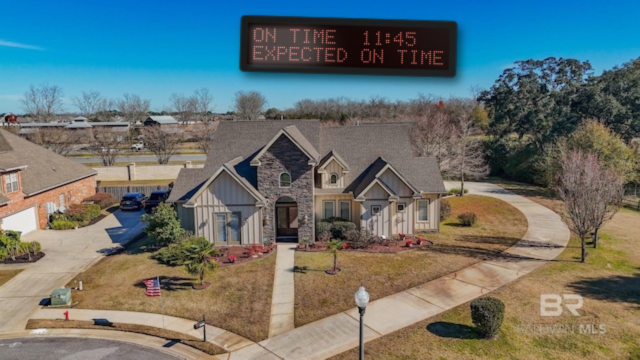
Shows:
11,45
